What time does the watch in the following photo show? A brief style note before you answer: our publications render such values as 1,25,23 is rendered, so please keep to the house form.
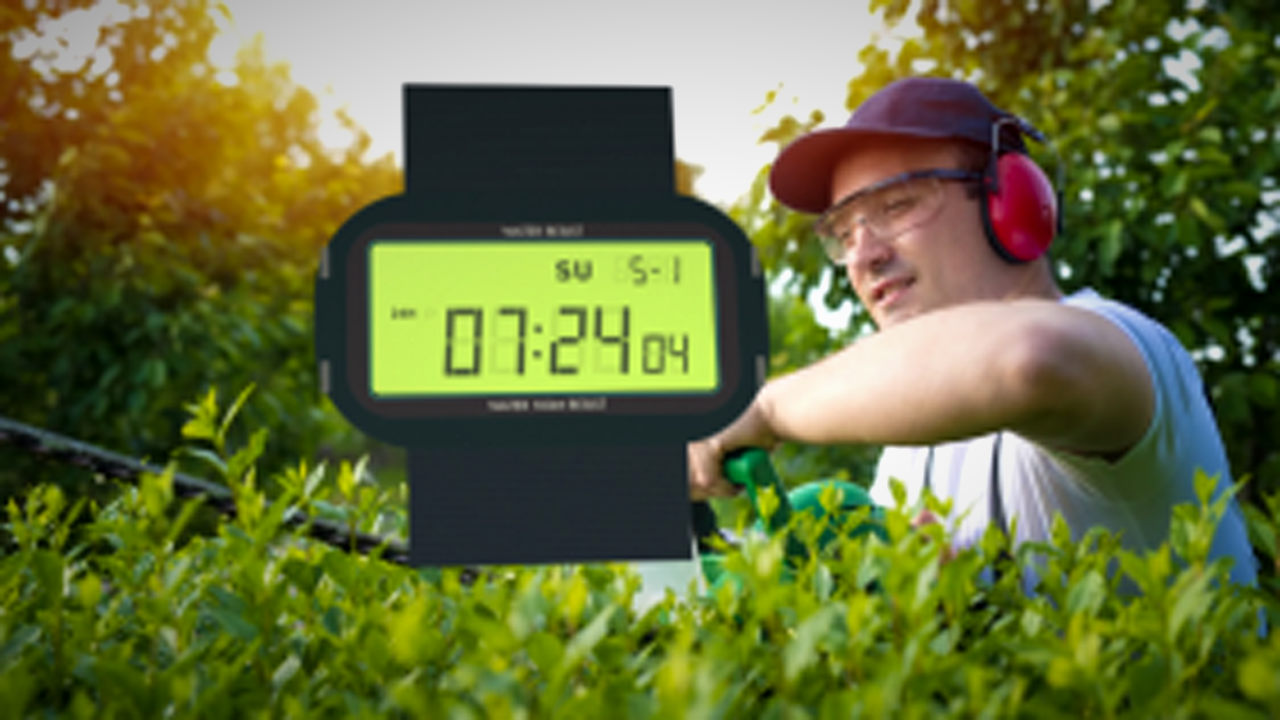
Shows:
7,24,04
